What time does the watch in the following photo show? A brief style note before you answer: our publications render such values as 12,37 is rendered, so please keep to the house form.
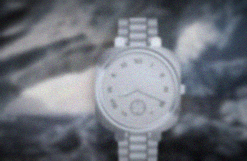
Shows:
8,19
